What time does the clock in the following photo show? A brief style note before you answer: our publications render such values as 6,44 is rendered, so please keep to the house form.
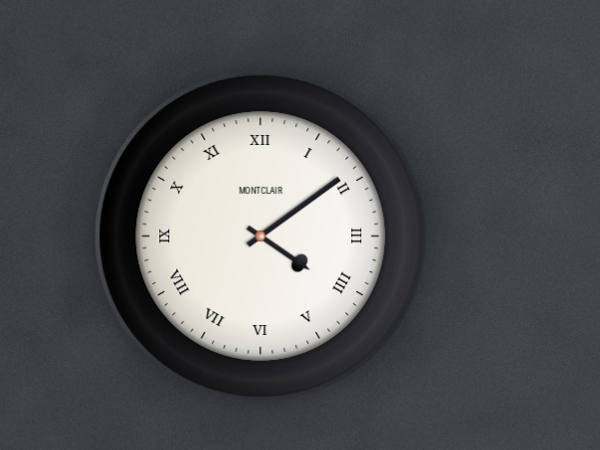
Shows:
4,09
